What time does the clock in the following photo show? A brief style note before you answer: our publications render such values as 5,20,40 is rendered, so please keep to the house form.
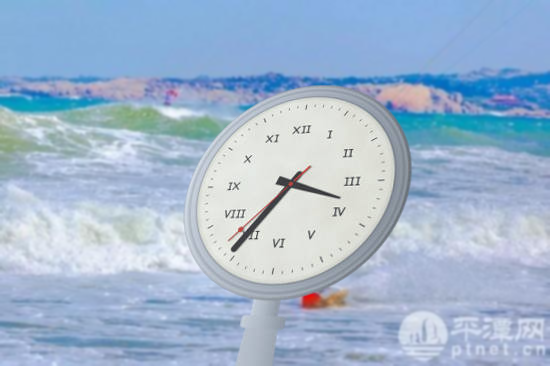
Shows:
3,35,37
